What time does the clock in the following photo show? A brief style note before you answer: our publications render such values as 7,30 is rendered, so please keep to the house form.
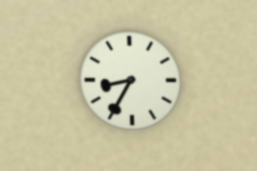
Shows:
8,35
